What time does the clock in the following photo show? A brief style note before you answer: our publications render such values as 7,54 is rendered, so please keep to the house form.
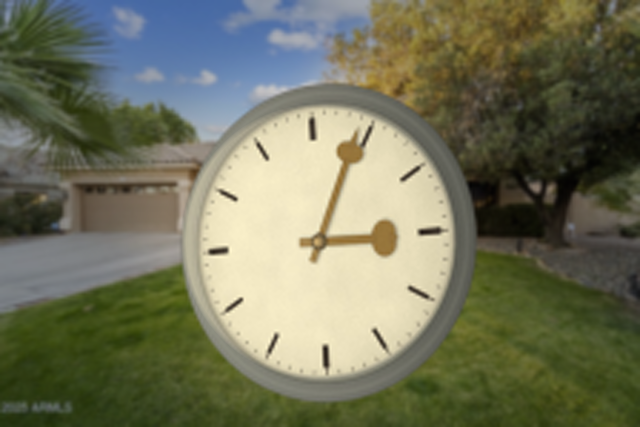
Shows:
3,04
